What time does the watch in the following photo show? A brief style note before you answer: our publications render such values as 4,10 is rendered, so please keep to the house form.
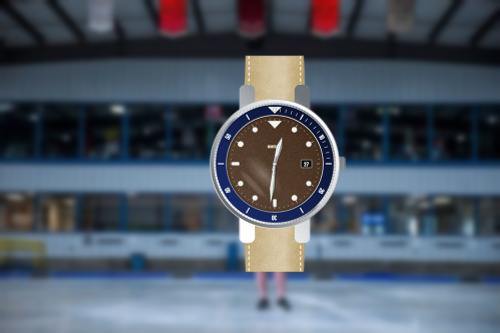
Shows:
12,31
